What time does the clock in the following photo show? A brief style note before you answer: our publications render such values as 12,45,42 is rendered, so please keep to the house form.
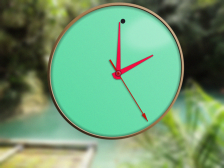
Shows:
1,59,24
